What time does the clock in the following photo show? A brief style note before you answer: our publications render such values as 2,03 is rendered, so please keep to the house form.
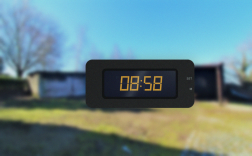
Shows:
8,58
